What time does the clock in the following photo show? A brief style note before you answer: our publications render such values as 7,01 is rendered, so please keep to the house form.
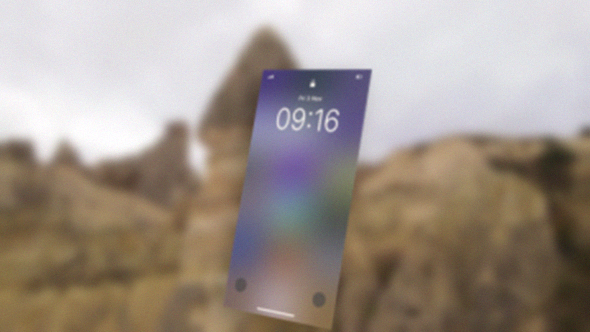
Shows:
9,16
